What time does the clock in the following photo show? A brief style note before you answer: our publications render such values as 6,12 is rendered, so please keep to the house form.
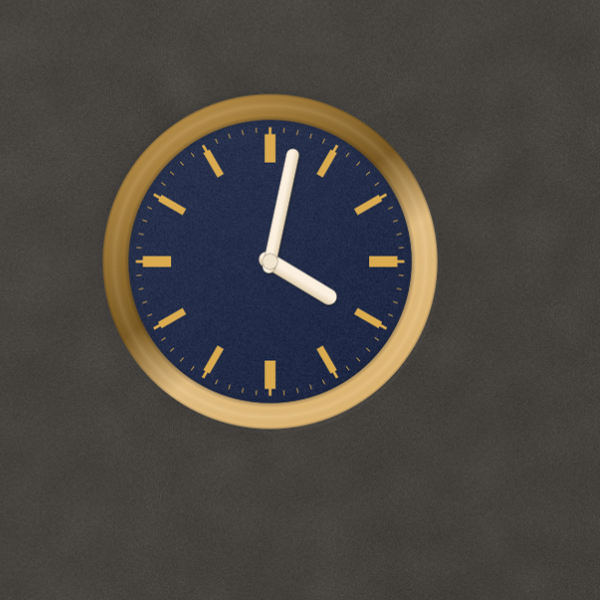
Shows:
4,02
